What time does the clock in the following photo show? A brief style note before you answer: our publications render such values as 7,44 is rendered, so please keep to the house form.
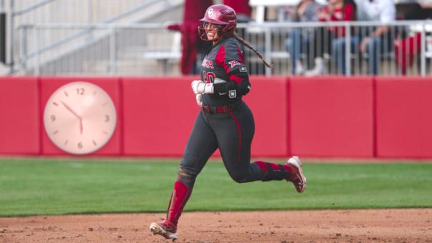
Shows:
5,52
